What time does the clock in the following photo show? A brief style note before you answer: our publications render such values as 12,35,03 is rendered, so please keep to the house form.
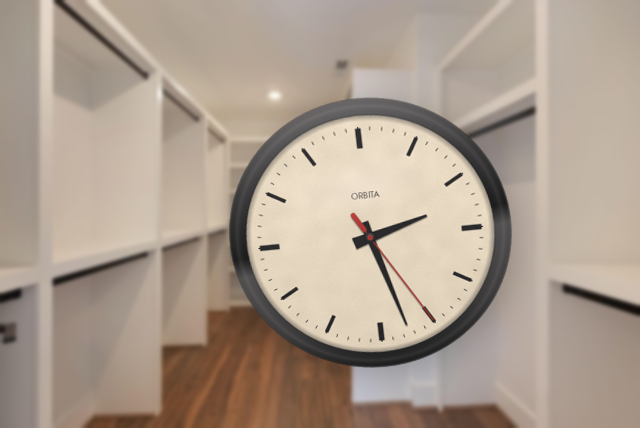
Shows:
2,27,25
